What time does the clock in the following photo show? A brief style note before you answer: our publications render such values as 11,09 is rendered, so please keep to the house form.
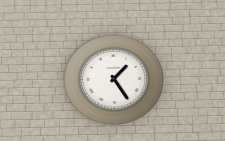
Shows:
1,25
